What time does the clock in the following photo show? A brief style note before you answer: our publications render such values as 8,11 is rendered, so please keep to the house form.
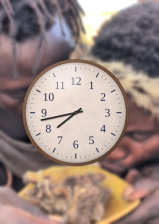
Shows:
7,43
